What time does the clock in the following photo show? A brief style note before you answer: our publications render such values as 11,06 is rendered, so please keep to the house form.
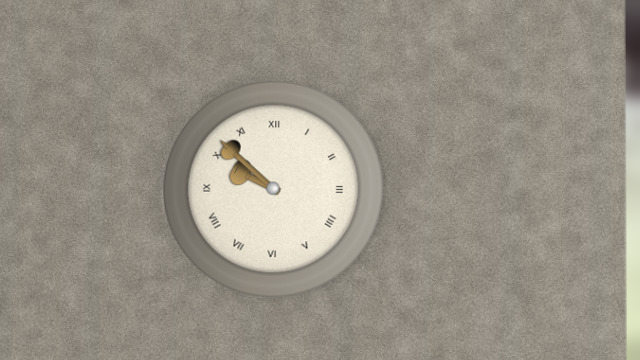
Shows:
9,52
